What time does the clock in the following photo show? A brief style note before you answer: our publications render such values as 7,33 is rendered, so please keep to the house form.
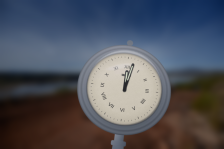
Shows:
12,02
